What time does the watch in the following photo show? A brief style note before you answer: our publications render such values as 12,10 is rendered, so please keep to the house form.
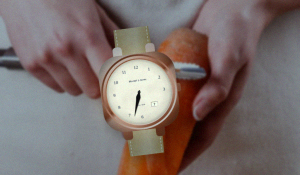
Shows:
6,33
